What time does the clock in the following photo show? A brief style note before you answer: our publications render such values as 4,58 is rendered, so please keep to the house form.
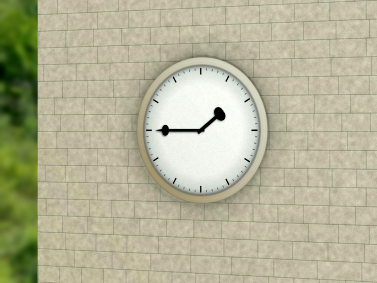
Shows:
1,45
